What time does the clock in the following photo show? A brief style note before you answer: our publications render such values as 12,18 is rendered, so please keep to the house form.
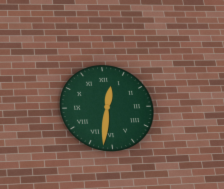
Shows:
12,32
